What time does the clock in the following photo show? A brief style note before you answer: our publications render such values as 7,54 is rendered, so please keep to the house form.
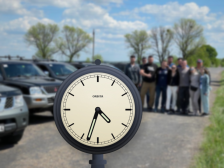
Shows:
4,33
